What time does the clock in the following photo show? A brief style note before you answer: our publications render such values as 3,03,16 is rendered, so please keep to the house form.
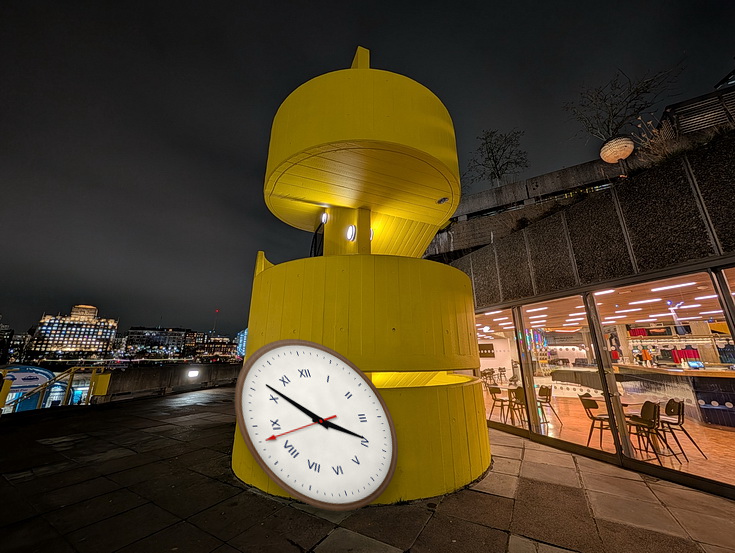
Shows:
3,51,43
